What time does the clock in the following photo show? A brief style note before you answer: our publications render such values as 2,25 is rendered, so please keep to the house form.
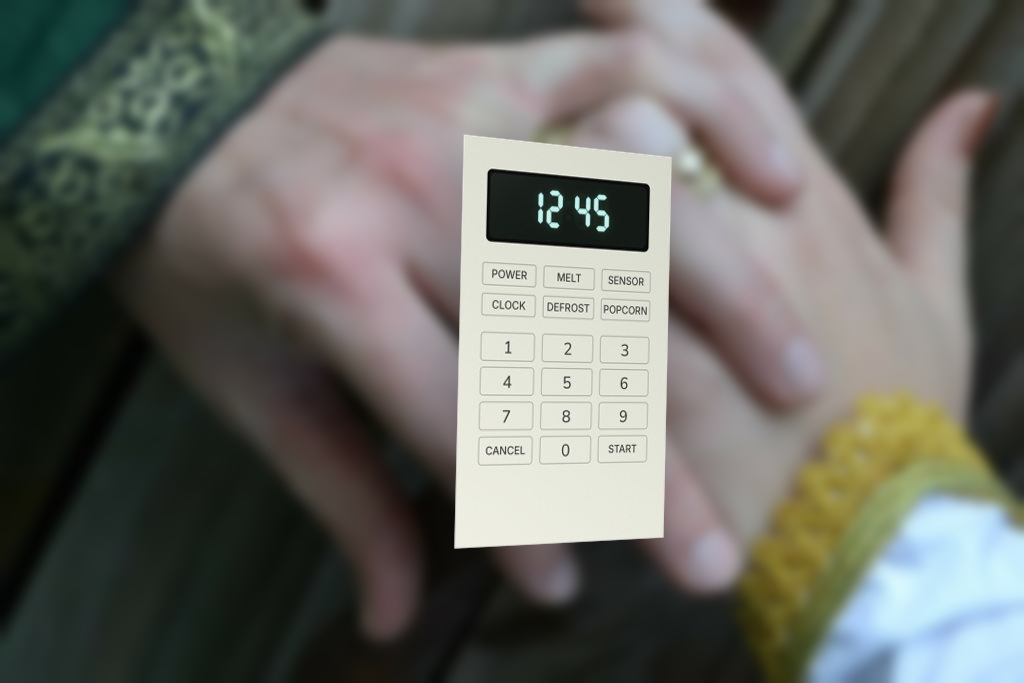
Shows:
12,45
